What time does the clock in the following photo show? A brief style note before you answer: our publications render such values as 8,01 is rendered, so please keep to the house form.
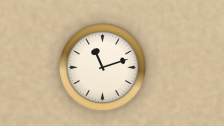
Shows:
11,12
